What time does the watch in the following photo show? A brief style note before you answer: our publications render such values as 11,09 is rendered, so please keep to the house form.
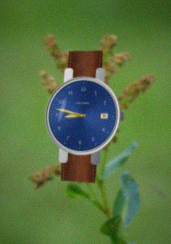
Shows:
8,47
